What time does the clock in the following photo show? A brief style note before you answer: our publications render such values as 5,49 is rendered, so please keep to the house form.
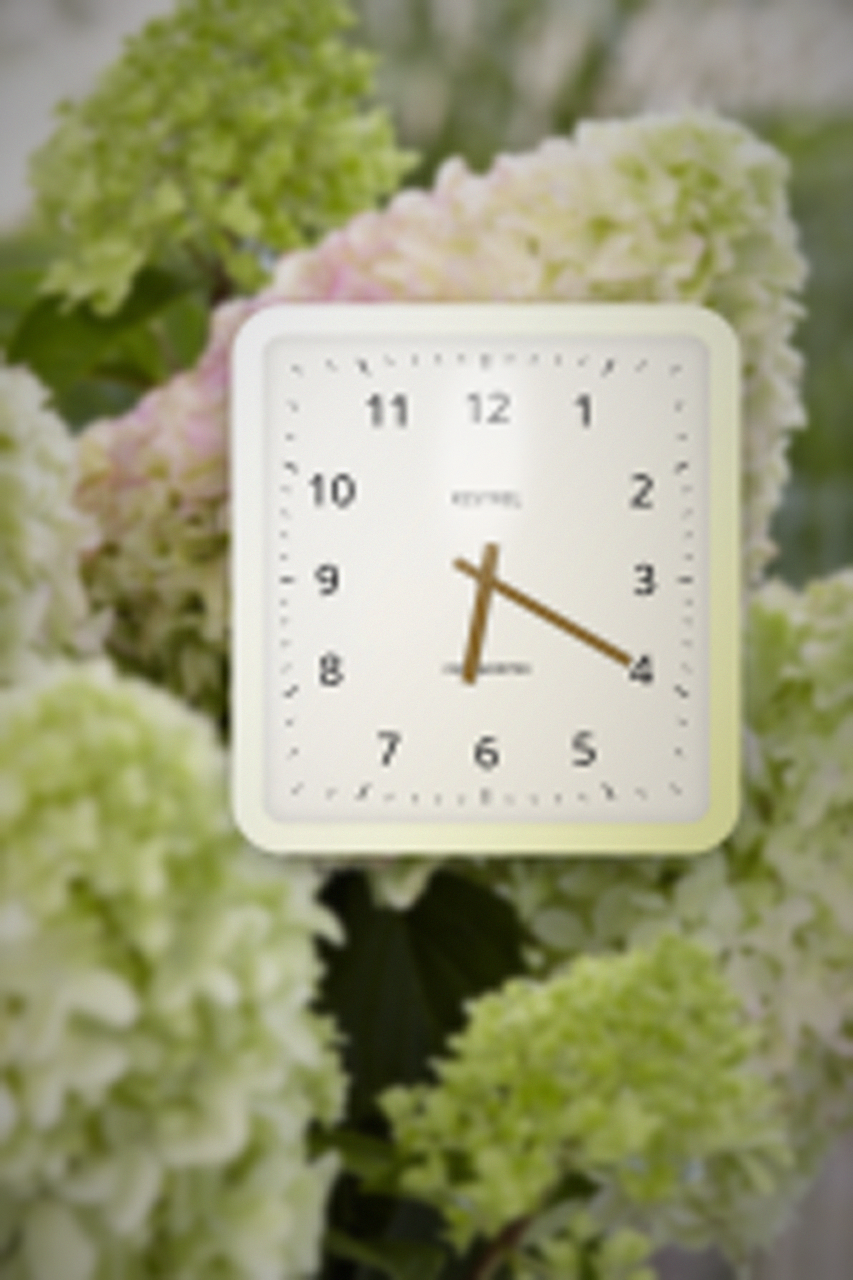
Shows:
6,20
